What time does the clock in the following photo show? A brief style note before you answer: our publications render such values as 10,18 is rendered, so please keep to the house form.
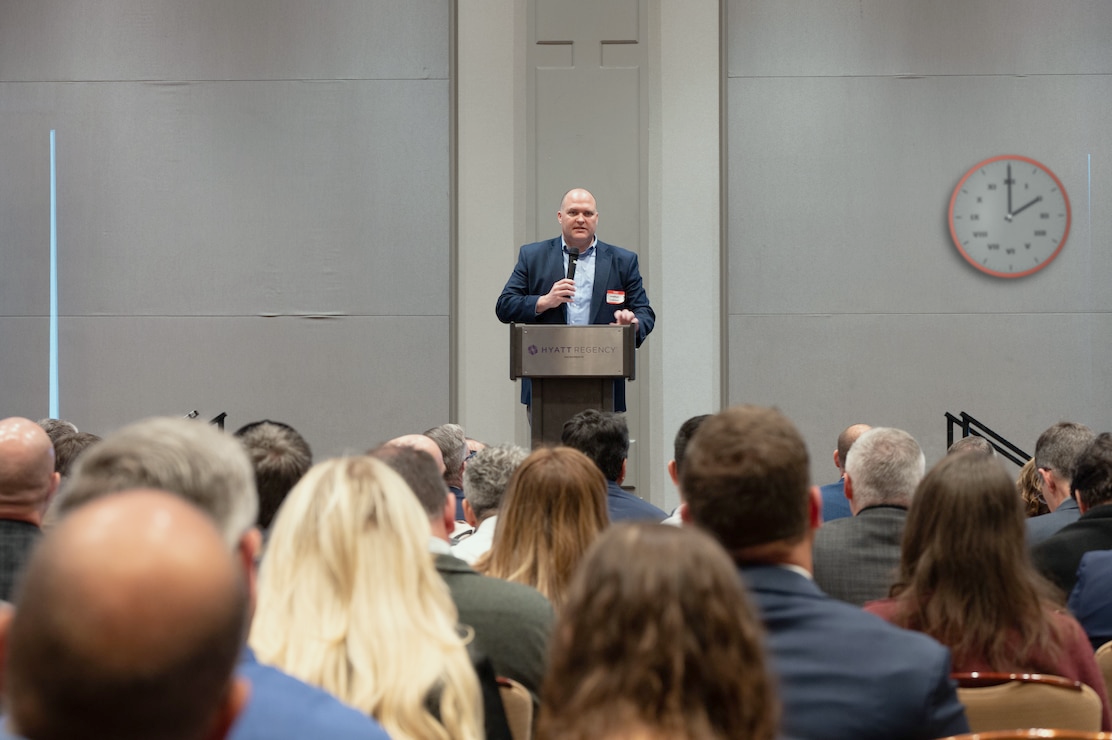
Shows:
2,00
